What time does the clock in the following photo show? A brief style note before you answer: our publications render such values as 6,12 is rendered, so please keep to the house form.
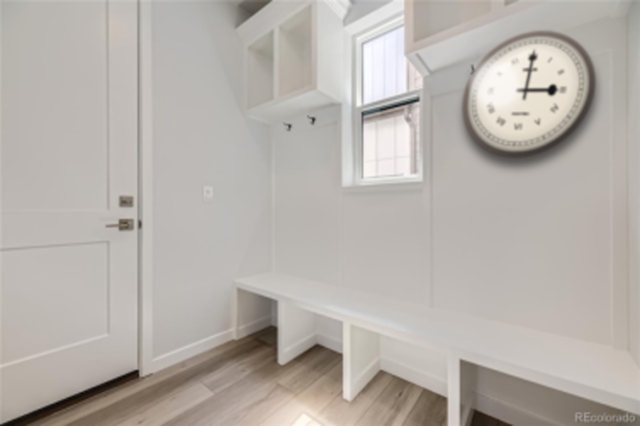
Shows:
3,00
